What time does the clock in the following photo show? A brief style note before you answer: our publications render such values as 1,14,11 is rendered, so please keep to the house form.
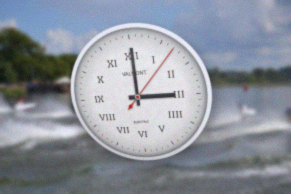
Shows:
3,00,07
